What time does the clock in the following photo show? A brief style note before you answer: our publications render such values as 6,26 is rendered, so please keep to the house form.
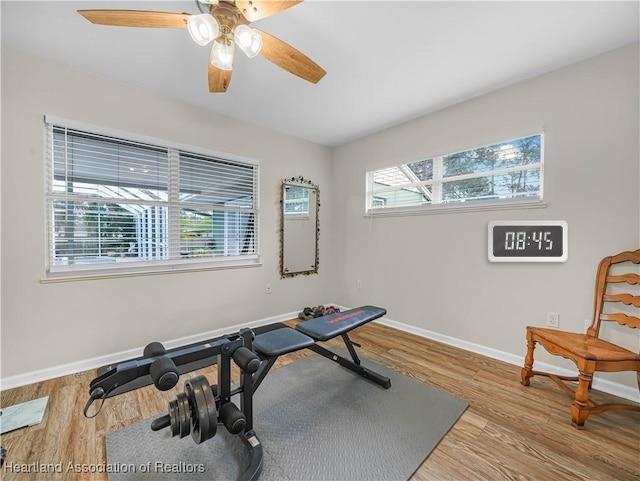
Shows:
8,45
